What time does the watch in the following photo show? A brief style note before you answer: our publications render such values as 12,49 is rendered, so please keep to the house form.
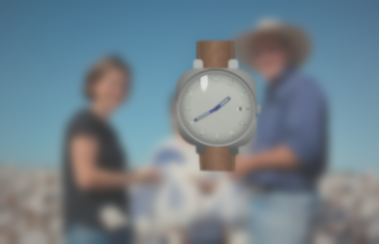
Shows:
1,40
